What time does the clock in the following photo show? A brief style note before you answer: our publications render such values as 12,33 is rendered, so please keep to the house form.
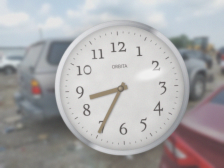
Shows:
8,35
